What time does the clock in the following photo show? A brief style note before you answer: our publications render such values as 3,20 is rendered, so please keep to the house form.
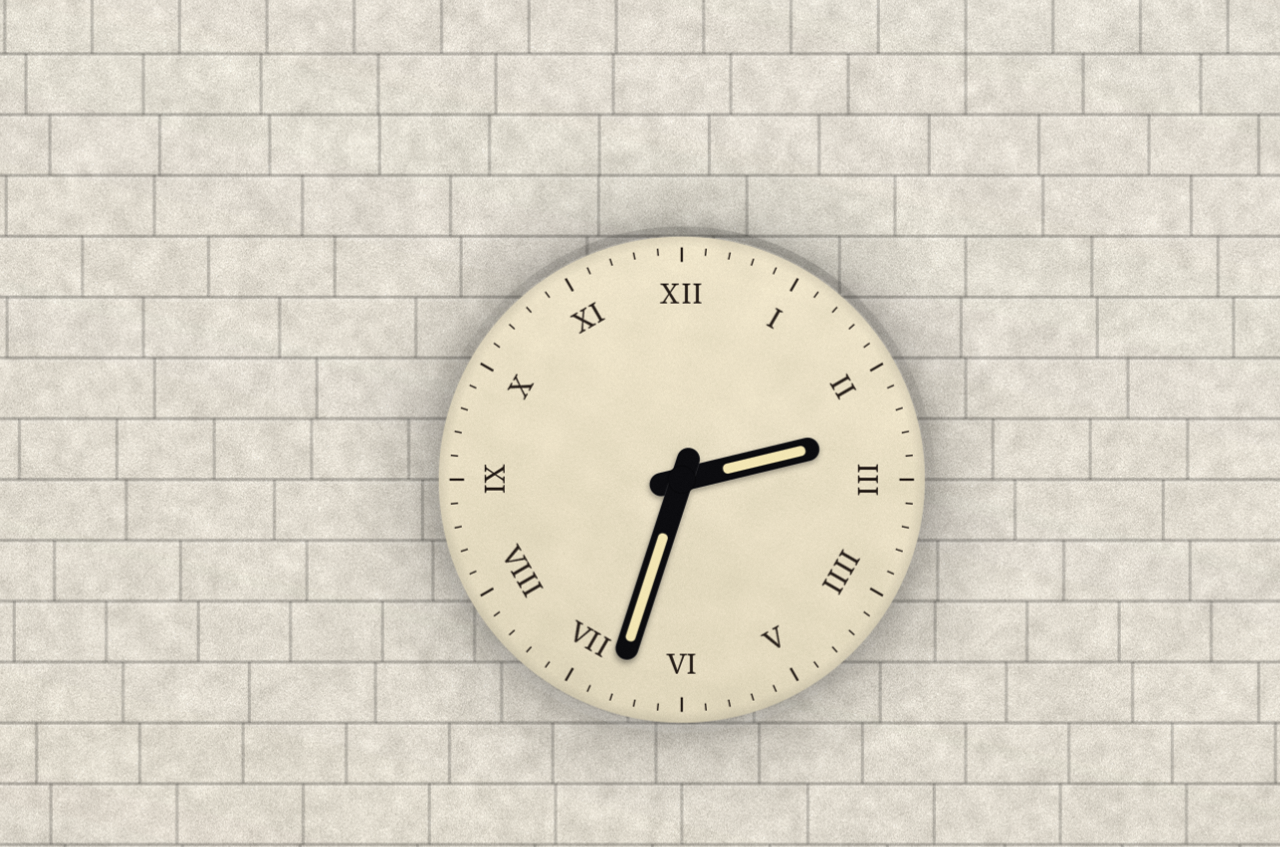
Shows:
2,33
